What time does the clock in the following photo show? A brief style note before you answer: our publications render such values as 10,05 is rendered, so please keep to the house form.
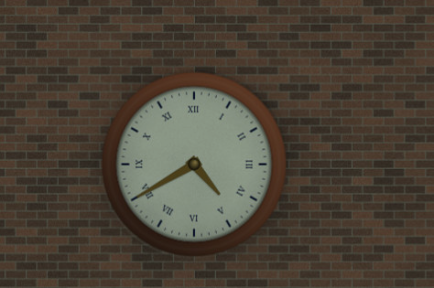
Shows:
4,40
